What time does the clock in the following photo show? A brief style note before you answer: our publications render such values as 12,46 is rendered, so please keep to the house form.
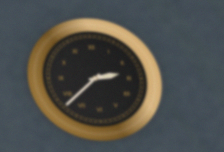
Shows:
2,38
